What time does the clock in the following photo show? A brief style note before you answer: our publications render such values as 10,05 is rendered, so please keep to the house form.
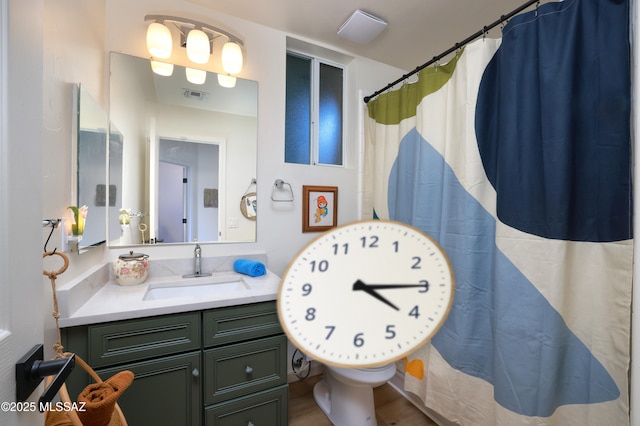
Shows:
4,15
